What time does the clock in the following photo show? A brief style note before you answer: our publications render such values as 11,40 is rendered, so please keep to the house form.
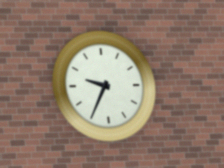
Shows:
9,35
